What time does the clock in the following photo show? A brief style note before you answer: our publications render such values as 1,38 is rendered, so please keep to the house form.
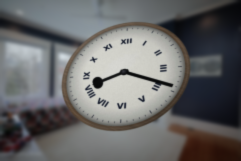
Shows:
8,19
